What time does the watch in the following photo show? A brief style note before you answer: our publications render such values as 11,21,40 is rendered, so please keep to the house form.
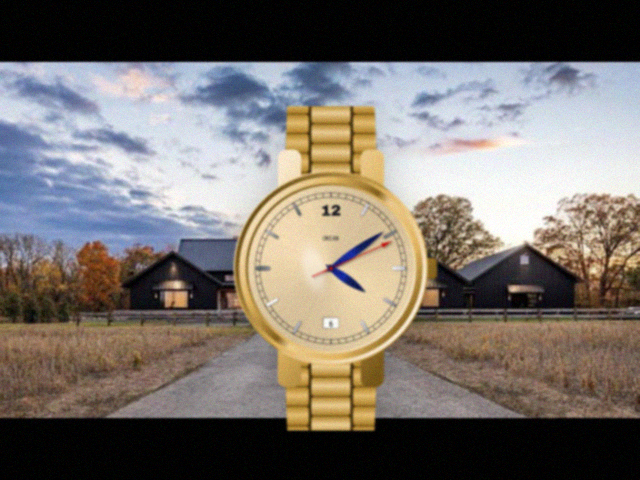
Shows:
4,09,11
